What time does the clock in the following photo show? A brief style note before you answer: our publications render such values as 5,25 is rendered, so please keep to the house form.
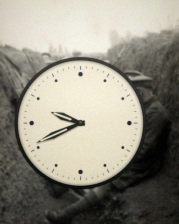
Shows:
9,41
